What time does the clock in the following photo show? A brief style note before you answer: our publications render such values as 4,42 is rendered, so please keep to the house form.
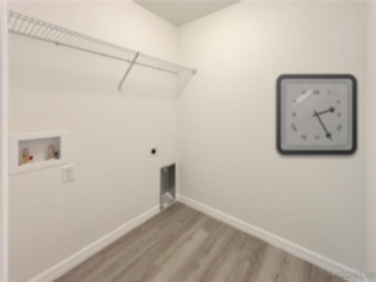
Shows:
2,25
